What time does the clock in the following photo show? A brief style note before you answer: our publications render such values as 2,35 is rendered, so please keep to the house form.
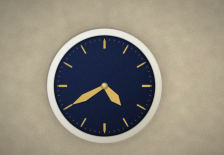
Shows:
4,40
